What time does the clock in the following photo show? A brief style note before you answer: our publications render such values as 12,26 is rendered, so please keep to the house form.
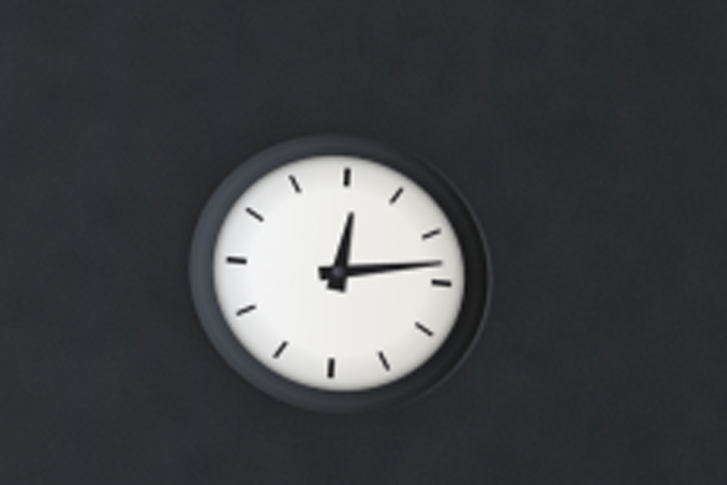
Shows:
12,13
